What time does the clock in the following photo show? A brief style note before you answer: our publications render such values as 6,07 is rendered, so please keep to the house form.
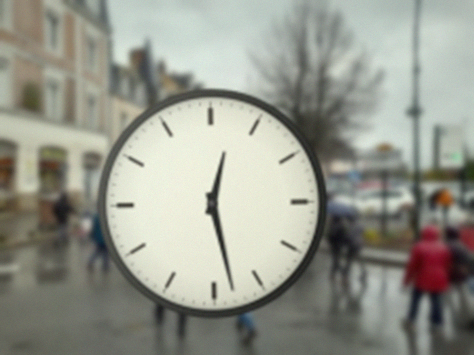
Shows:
12,28
